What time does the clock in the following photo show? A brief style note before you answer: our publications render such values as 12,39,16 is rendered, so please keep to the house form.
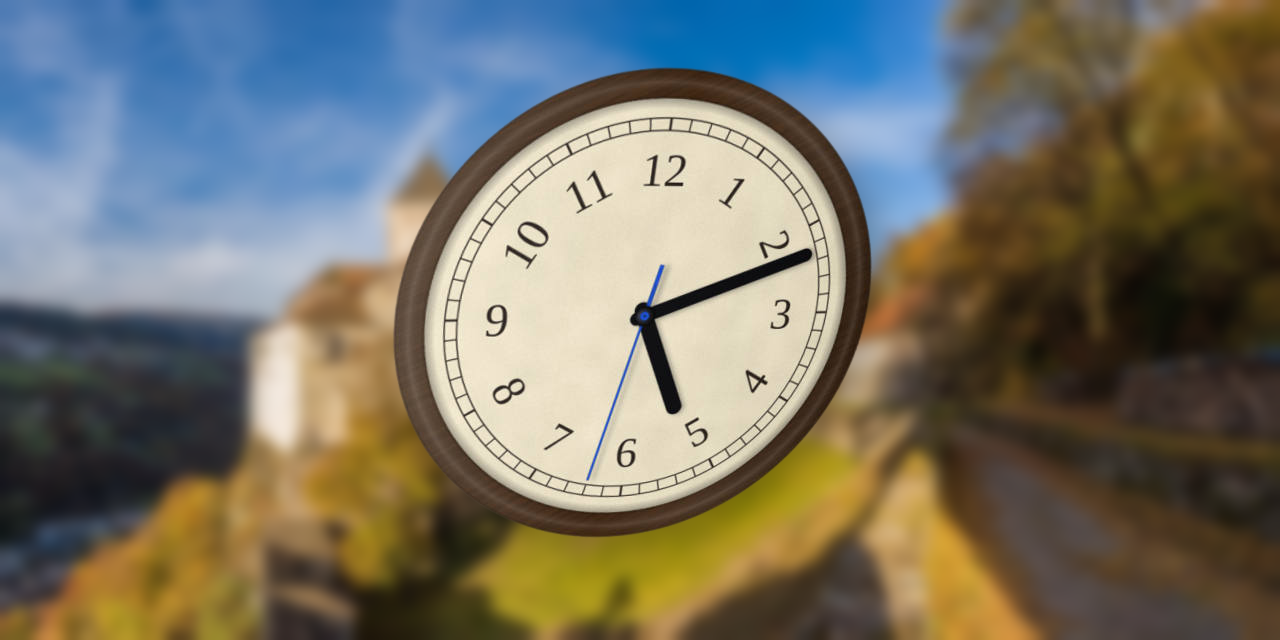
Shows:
5,11,32
